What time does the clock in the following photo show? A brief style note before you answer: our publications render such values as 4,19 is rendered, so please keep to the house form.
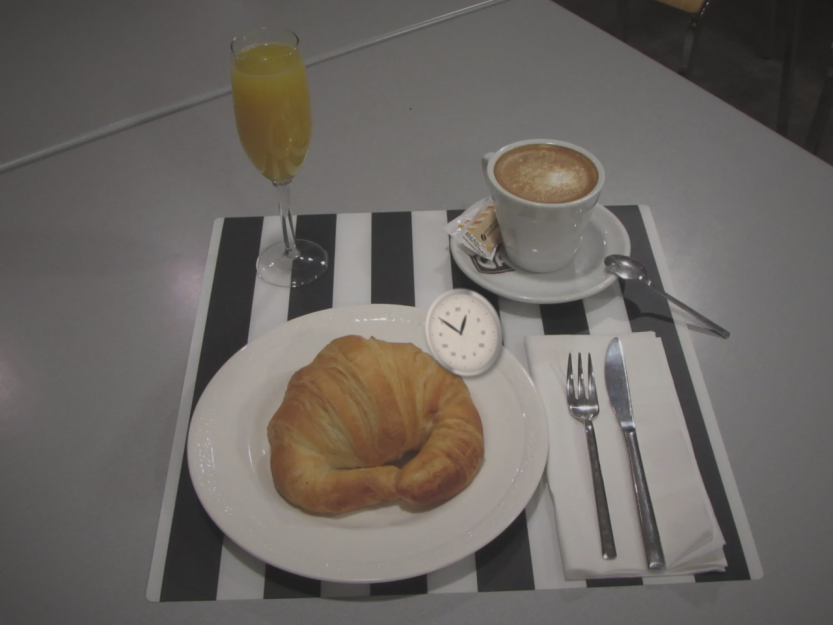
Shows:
12,51
